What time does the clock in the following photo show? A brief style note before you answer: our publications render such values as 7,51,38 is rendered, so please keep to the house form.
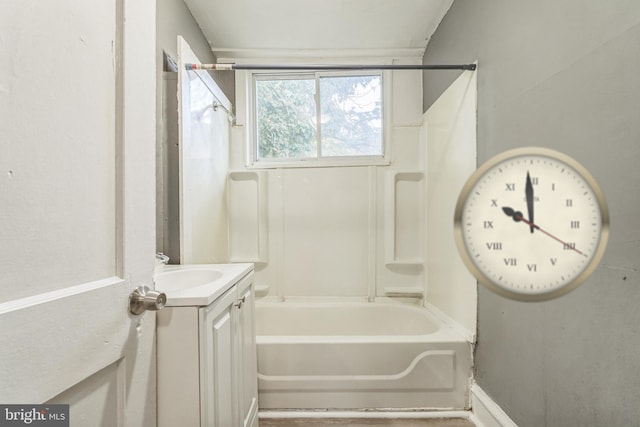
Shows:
9,59,20
